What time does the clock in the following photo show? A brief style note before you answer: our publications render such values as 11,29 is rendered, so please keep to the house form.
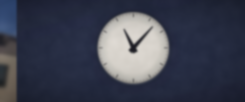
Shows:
11,07
